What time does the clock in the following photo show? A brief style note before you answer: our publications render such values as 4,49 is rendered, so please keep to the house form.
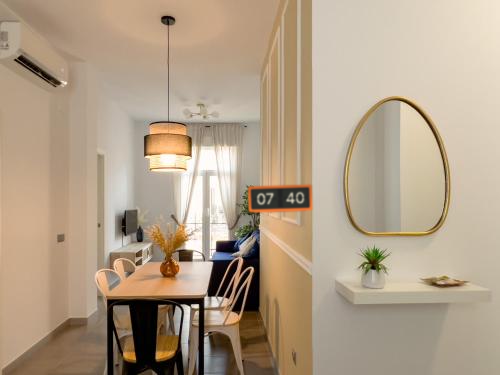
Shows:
7,40
